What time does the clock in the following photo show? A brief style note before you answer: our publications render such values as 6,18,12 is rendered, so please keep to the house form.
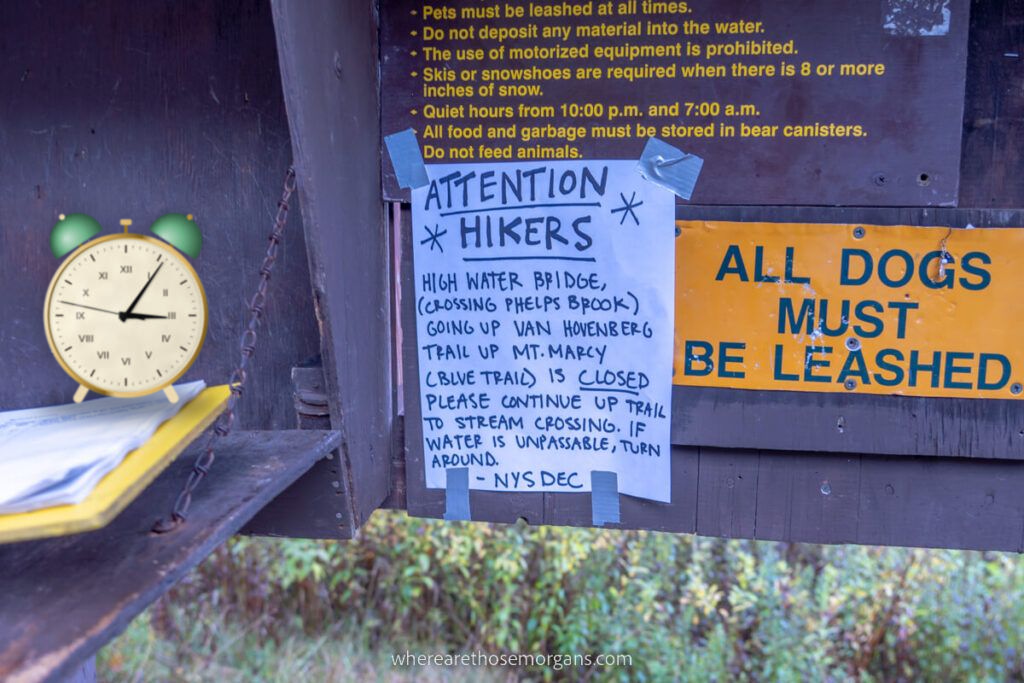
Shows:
3,05,47
